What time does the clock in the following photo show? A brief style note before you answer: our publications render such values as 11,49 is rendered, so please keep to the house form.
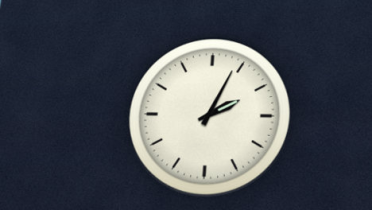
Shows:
2,04
